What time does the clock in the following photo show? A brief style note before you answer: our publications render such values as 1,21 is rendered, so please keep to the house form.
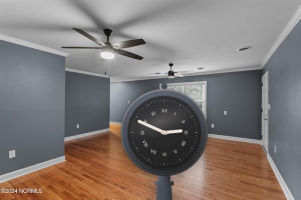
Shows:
2,49
